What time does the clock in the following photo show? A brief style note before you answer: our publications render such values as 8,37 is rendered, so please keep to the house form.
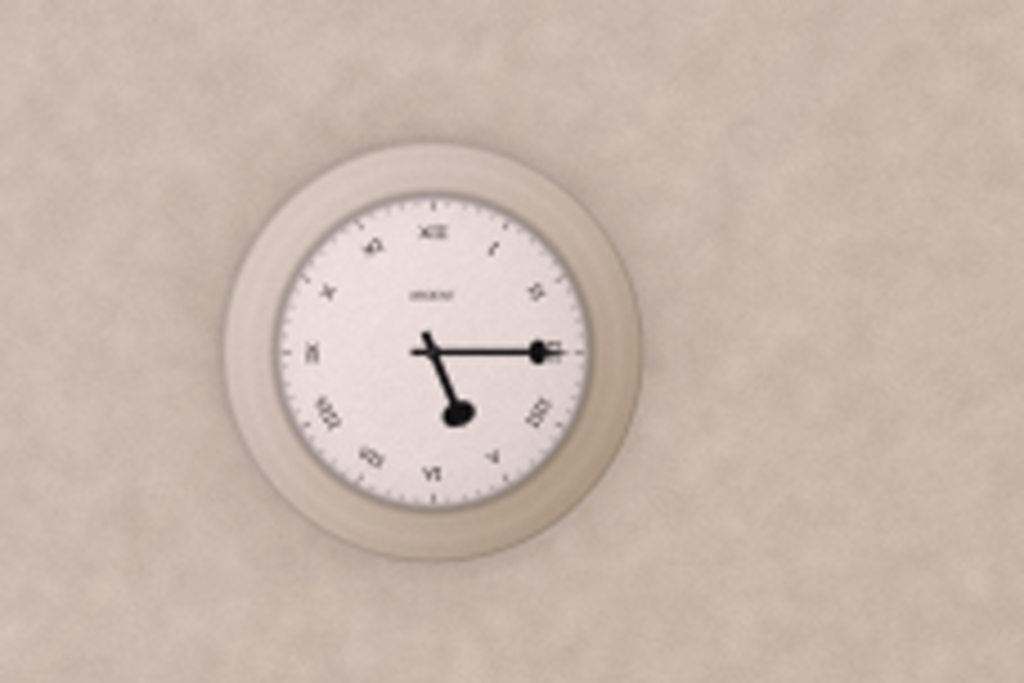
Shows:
5,15
